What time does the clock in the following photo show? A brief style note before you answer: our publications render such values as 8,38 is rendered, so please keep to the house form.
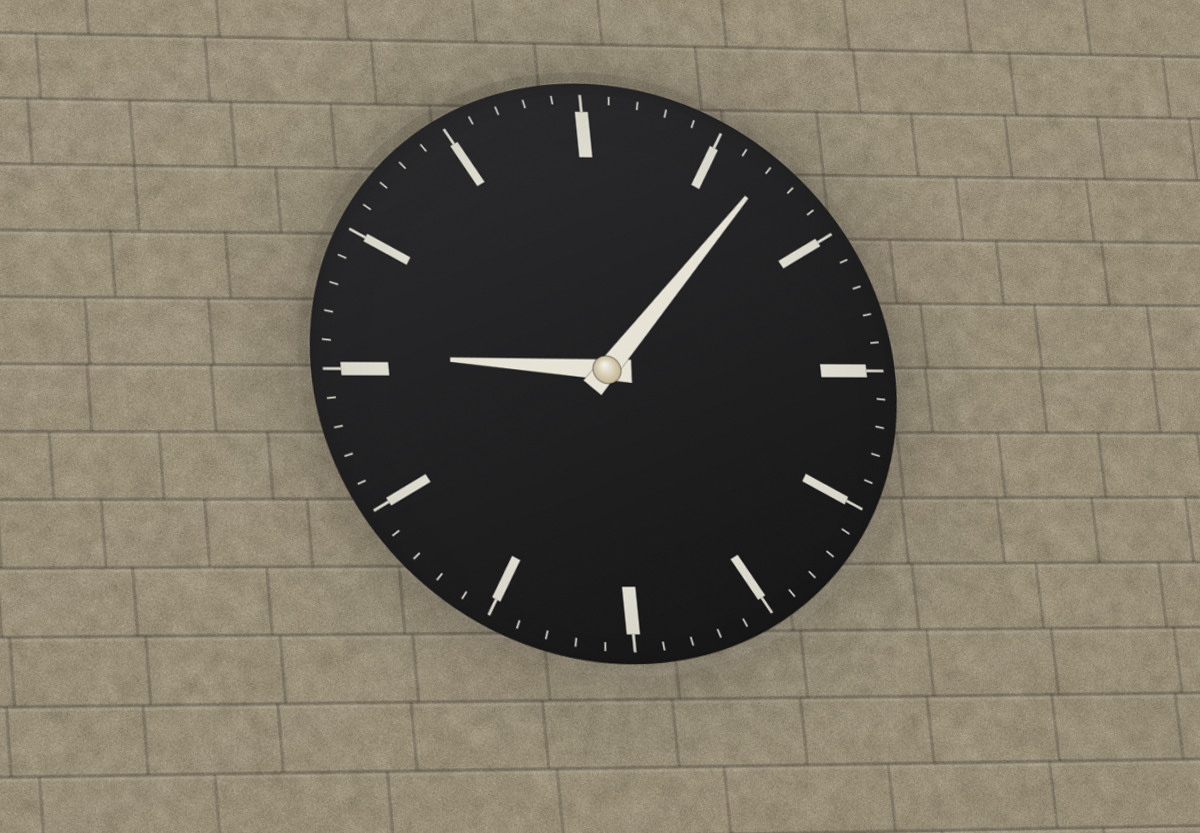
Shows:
9,07
